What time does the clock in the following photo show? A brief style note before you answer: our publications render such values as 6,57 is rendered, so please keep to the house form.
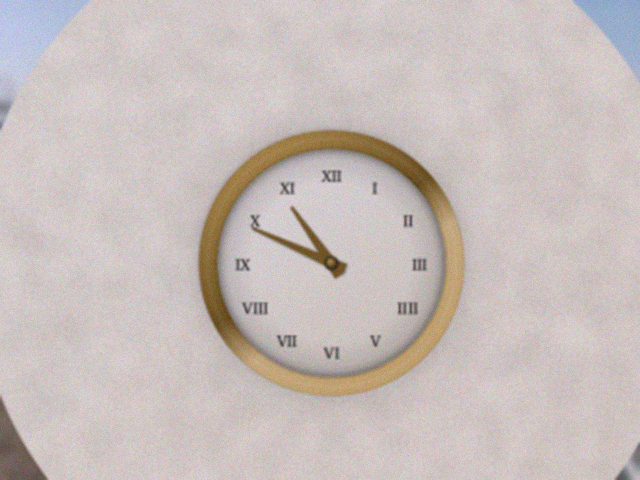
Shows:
10,49
